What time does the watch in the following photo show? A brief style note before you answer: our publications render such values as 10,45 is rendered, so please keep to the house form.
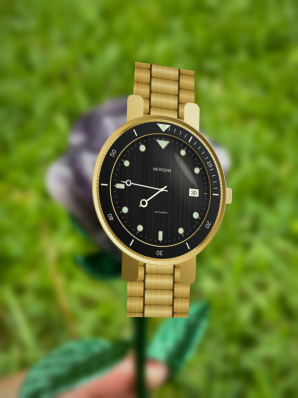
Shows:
7,46
